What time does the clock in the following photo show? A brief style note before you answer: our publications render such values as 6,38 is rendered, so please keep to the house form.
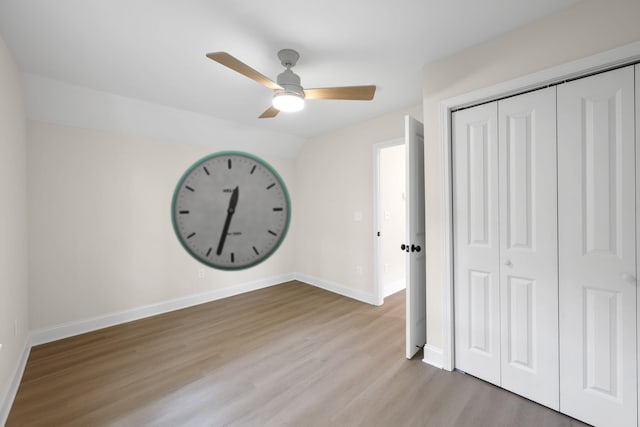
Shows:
12,33
